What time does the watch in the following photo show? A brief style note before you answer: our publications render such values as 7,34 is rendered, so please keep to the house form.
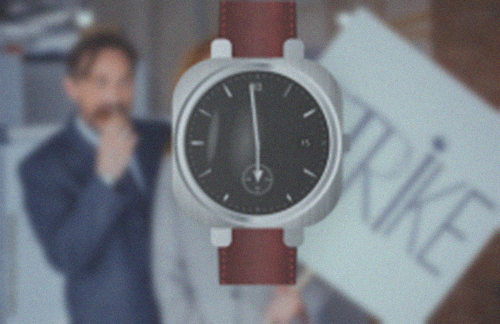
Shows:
5,59
